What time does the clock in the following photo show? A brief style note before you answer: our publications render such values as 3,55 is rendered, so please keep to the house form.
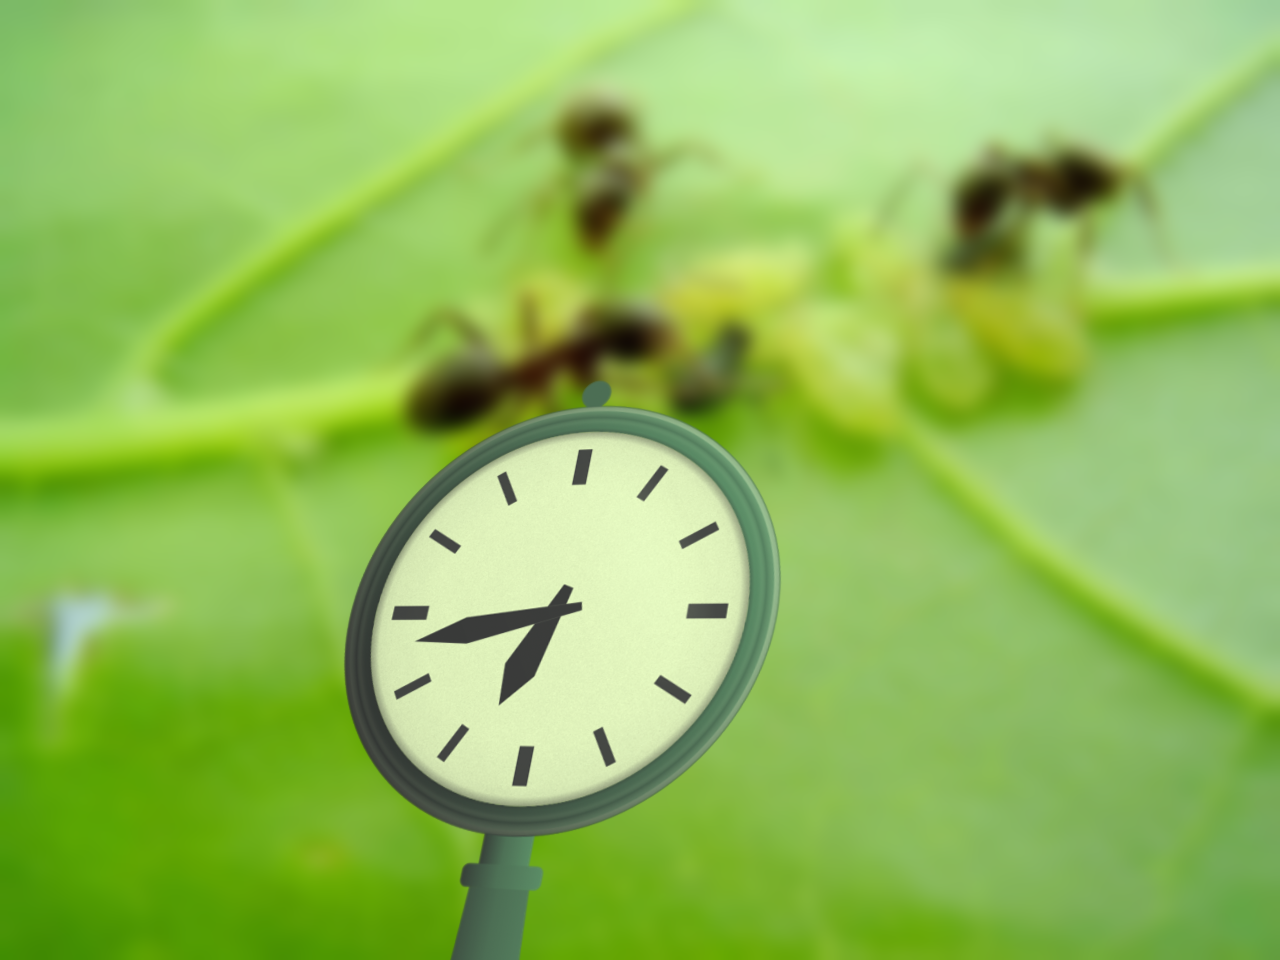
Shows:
6,43
